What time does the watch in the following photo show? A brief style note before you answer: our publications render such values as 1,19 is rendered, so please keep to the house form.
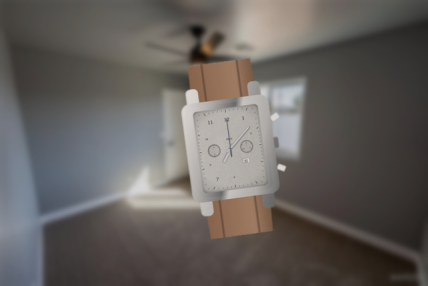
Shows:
7,08
